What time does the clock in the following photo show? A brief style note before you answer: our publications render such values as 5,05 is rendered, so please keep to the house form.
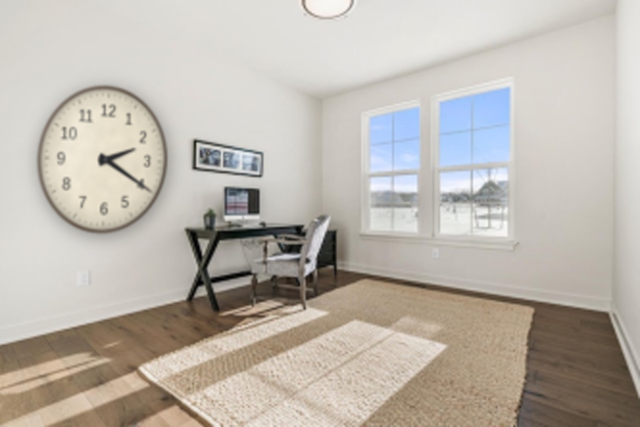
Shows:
2,20
